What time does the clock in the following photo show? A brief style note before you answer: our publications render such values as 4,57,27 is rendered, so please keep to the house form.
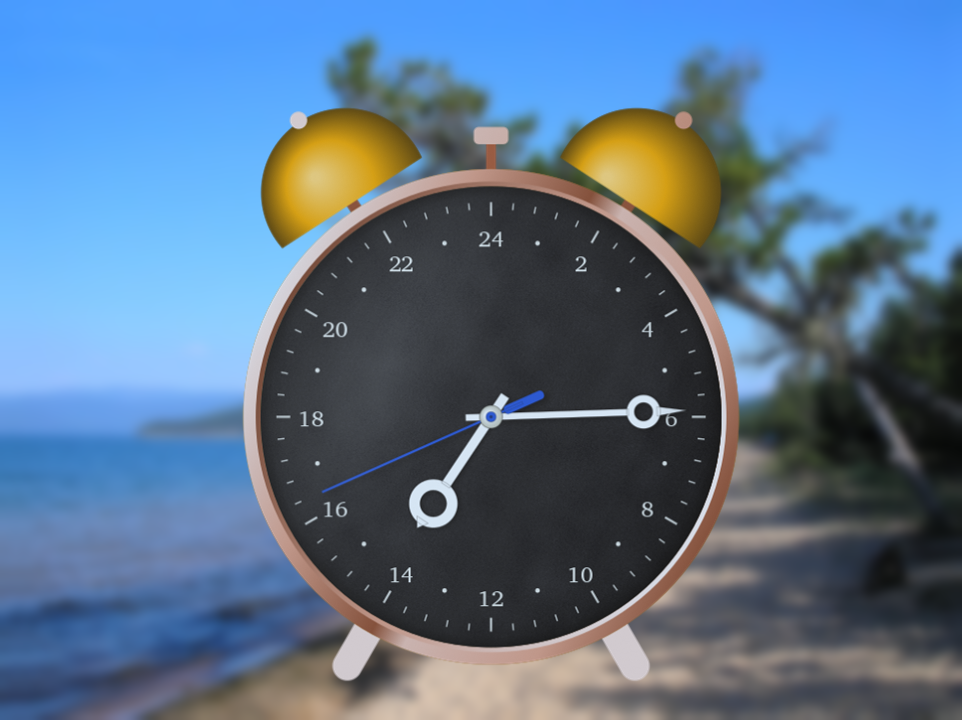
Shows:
14,14,41
